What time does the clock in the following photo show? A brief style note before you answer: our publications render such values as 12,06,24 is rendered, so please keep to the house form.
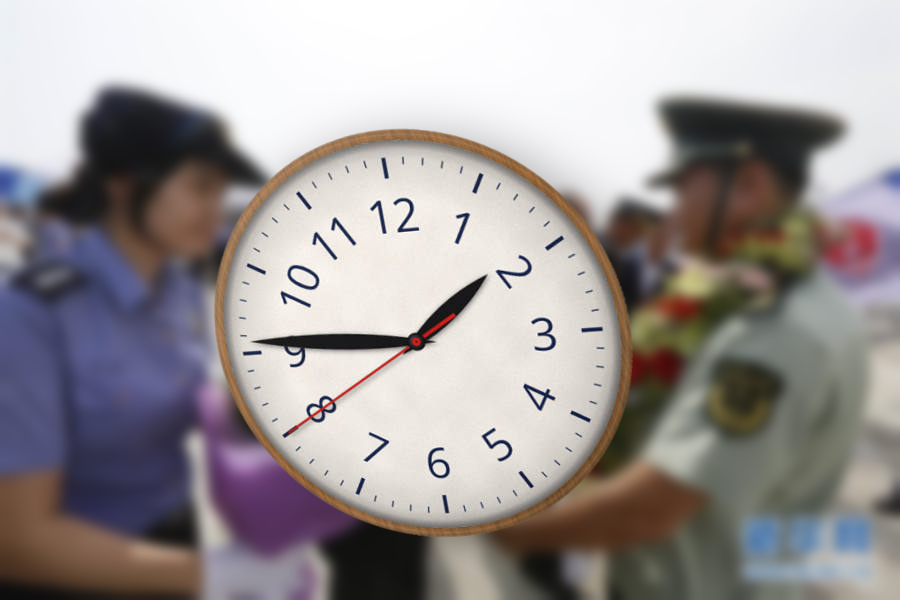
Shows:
1,45,40
